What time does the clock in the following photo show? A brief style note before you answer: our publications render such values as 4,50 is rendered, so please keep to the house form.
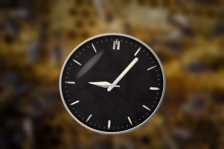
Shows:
9,06
